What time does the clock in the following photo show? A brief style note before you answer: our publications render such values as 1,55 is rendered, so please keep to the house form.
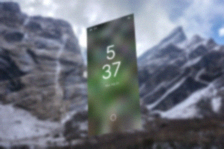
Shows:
5,37
